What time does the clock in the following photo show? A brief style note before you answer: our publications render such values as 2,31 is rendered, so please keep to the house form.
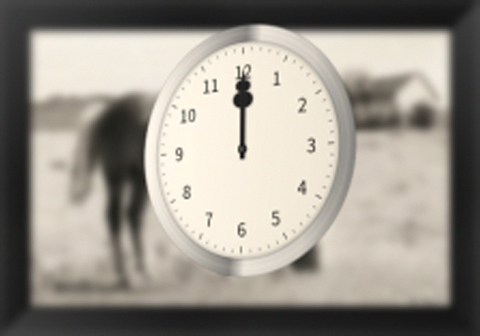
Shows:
12,00
